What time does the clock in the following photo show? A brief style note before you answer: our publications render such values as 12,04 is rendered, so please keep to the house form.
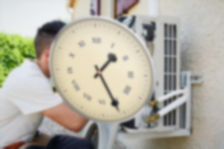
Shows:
1,26
